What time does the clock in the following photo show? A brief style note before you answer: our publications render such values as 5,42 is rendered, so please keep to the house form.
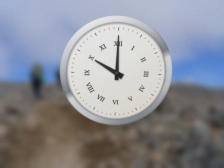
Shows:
10,00
